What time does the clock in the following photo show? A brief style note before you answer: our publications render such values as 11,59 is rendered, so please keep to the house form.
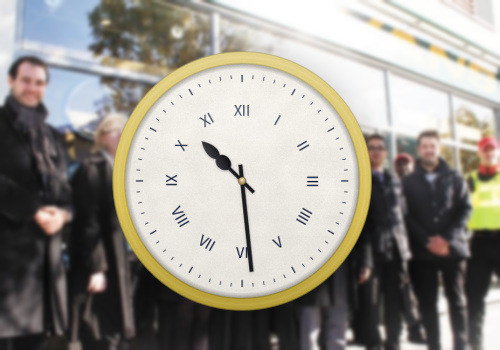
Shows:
10,29
